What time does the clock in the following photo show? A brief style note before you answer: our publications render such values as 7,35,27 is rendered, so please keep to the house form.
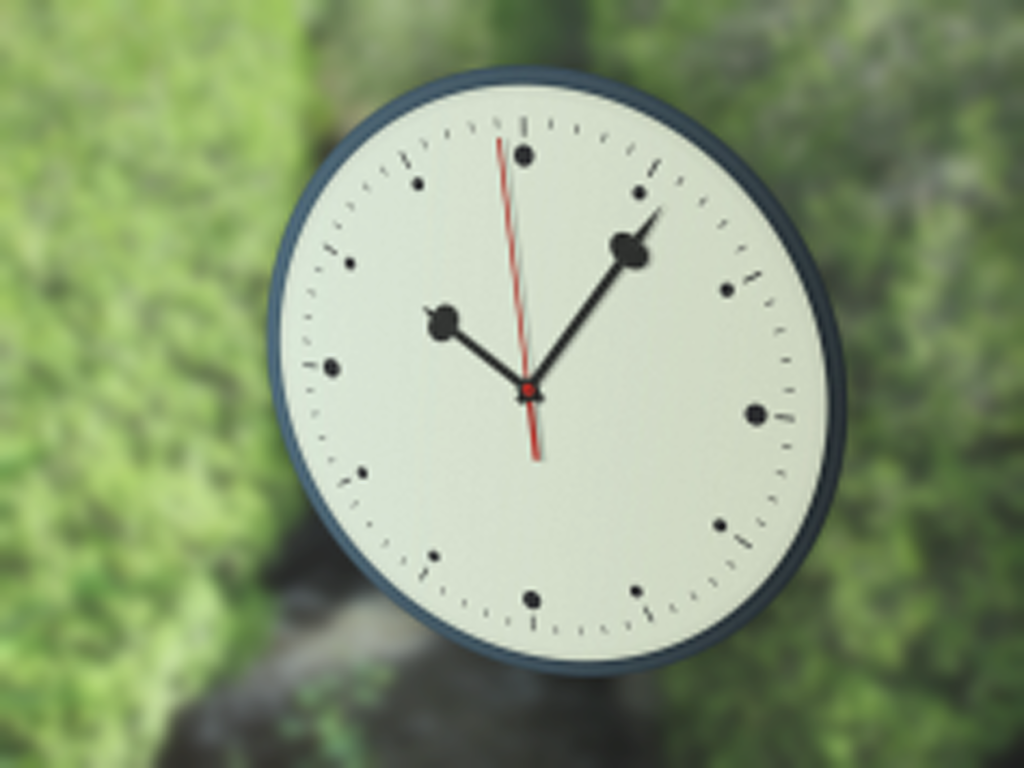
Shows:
10,05,59
